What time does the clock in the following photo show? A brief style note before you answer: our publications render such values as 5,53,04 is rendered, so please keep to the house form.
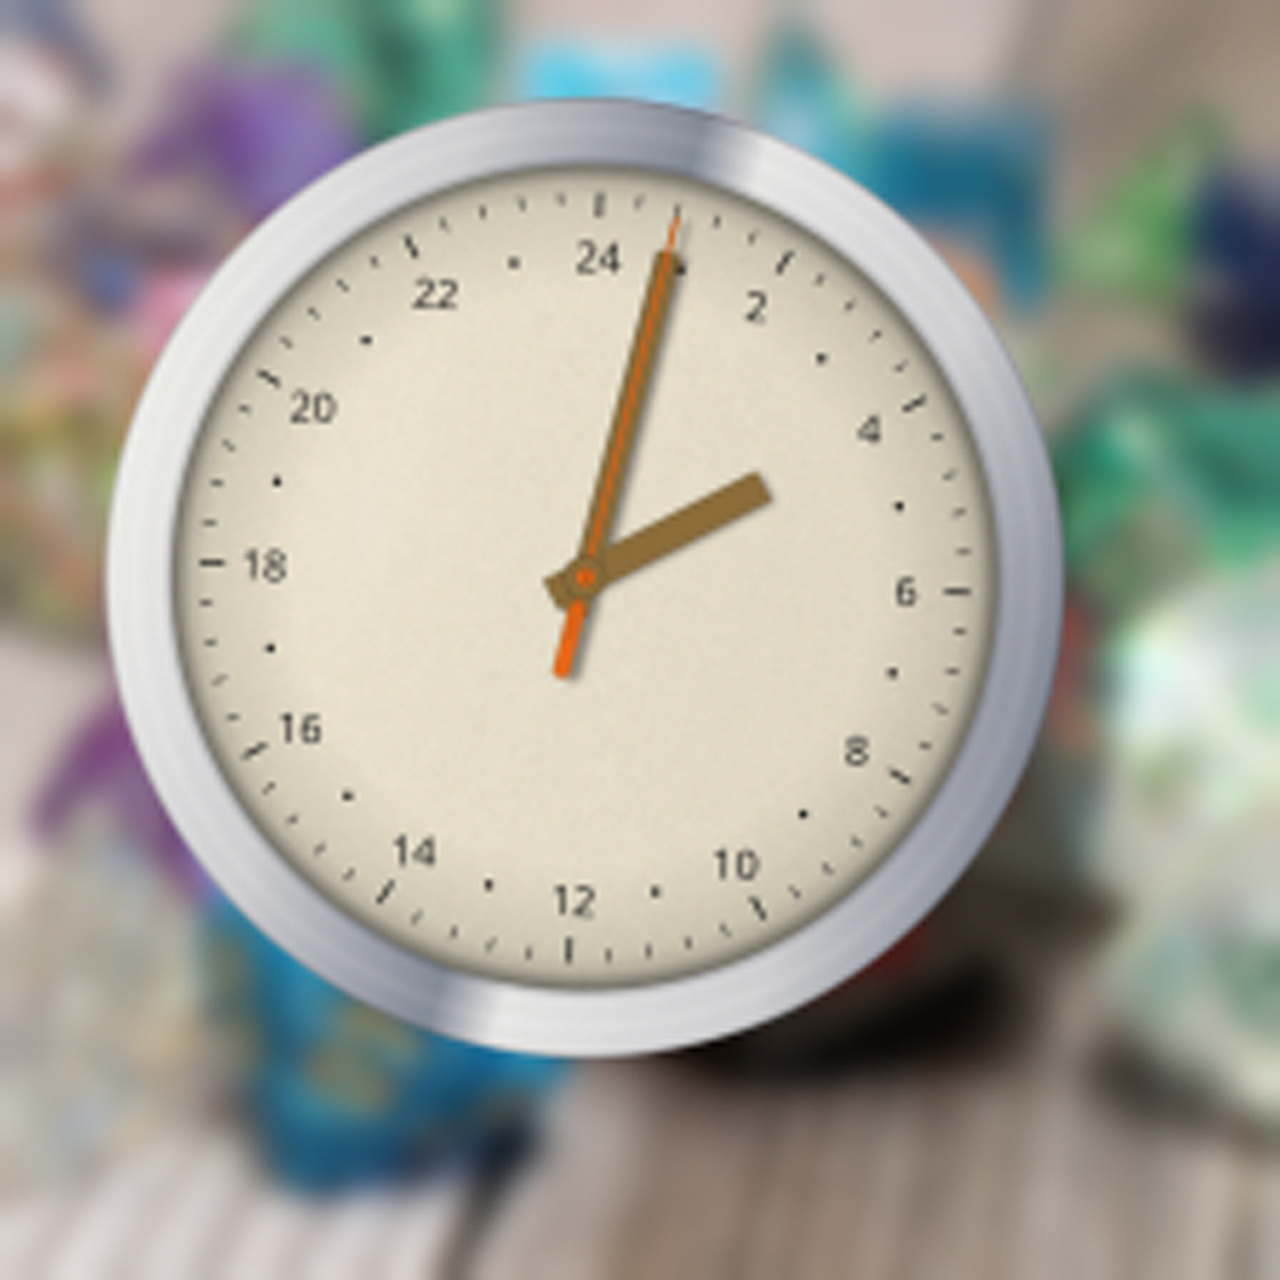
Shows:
4,02,02
